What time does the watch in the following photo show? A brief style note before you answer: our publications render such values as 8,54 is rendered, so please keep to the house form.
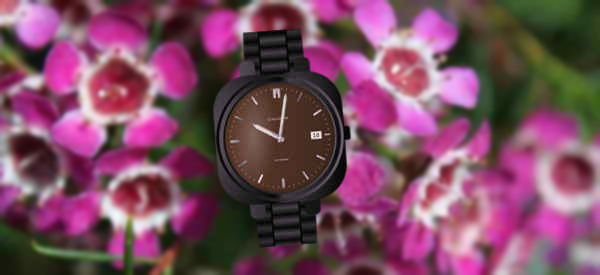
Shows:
10,02
